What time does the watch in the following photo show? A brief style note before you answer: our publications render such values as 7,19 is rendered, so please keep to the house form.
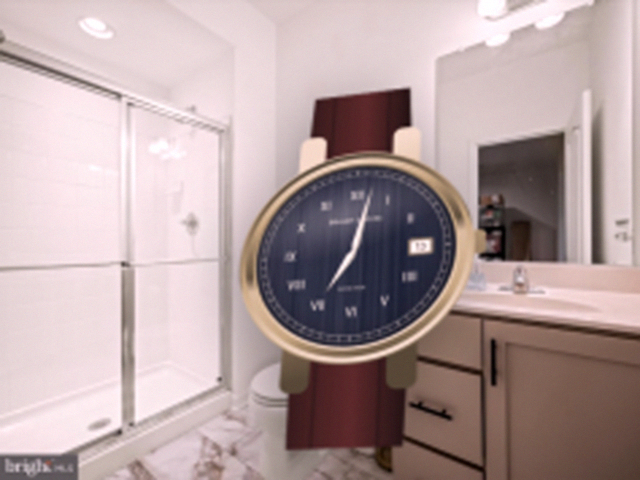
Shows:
7,02
